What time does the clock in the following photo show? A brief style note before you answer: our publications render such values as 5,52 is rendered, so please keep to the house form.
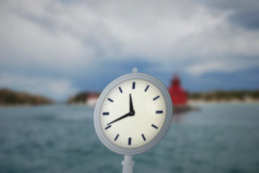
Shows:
11,41
